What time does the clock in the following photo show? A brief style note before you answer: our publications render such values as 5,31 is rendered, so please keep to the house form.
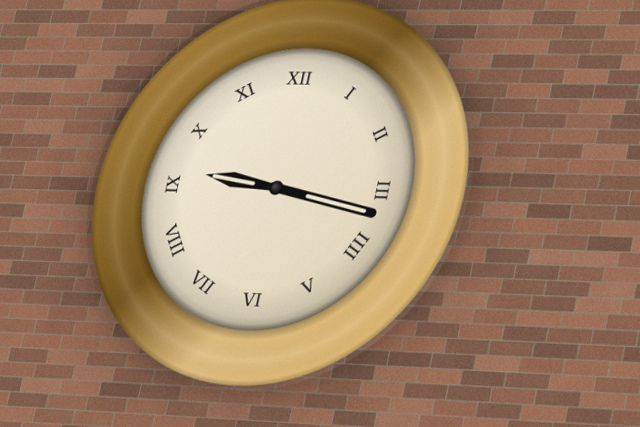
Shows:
9,17
